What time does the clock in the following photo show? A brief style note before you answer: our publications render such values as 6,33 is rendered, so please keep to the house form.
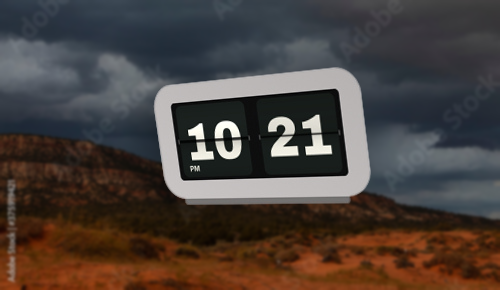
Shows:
10,21
